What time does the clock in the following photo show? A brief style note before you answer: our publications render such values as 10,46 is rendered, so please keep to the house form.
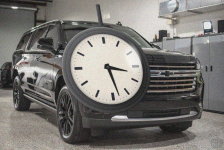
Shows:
3,28
